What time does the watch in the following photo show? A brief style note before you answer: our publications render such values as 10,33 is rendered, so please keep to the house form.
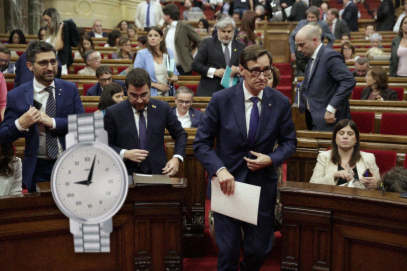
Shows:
9,03
